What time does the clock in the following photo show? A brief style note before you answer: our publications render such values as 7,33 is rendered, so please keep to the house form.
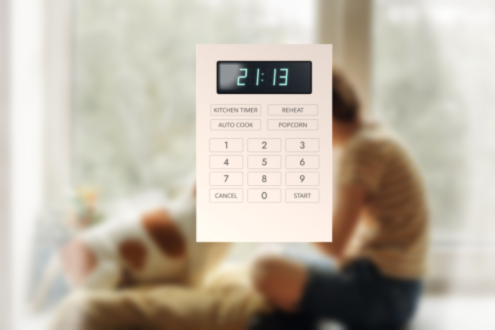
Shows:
21,13
